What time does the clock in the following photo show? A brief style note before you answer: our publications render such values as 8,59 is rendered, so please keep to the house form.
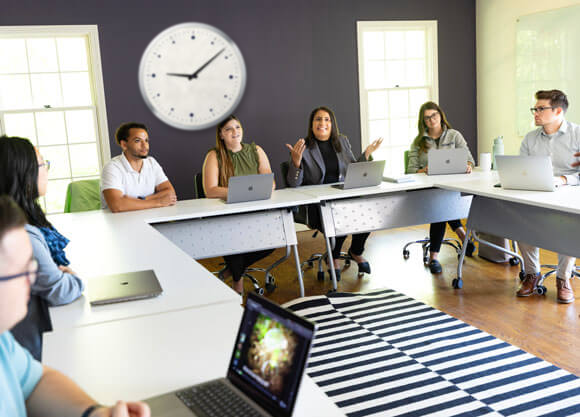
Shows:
9,08
